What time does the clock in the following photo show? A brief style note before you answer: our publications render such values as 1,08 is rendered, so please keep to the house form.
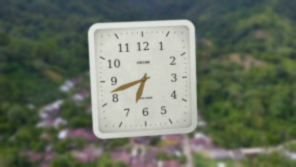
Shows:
6,42
